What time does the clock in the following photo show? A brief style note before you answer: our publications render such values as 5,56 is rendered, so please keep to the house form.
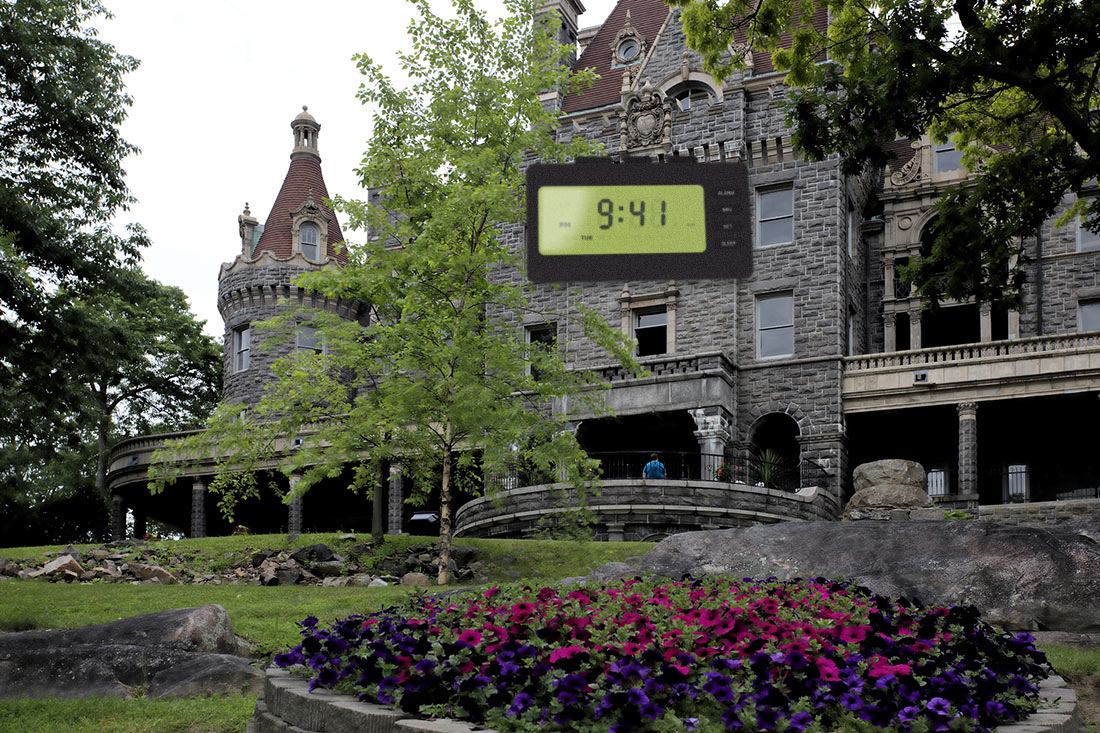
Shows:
9,41
